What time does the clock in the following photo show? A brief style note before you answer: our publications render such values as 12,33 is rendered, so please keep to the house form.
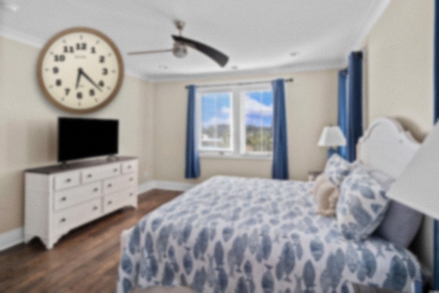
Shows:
6,22
